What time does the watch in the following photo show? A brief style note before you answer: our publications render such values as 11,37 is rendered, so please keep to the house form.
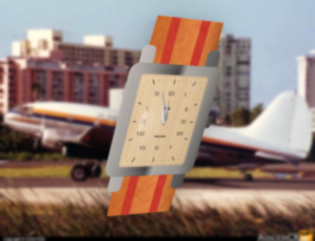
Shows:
11,57
